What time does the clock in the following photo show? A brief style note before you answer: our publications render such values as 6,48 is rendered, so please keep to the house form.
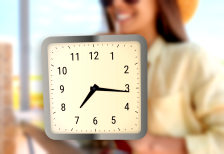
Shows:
7,16
